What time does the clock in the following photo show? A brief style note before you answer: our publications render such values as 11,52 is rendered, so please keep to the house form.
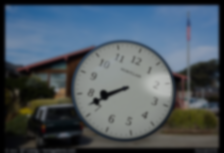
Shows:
7,37
